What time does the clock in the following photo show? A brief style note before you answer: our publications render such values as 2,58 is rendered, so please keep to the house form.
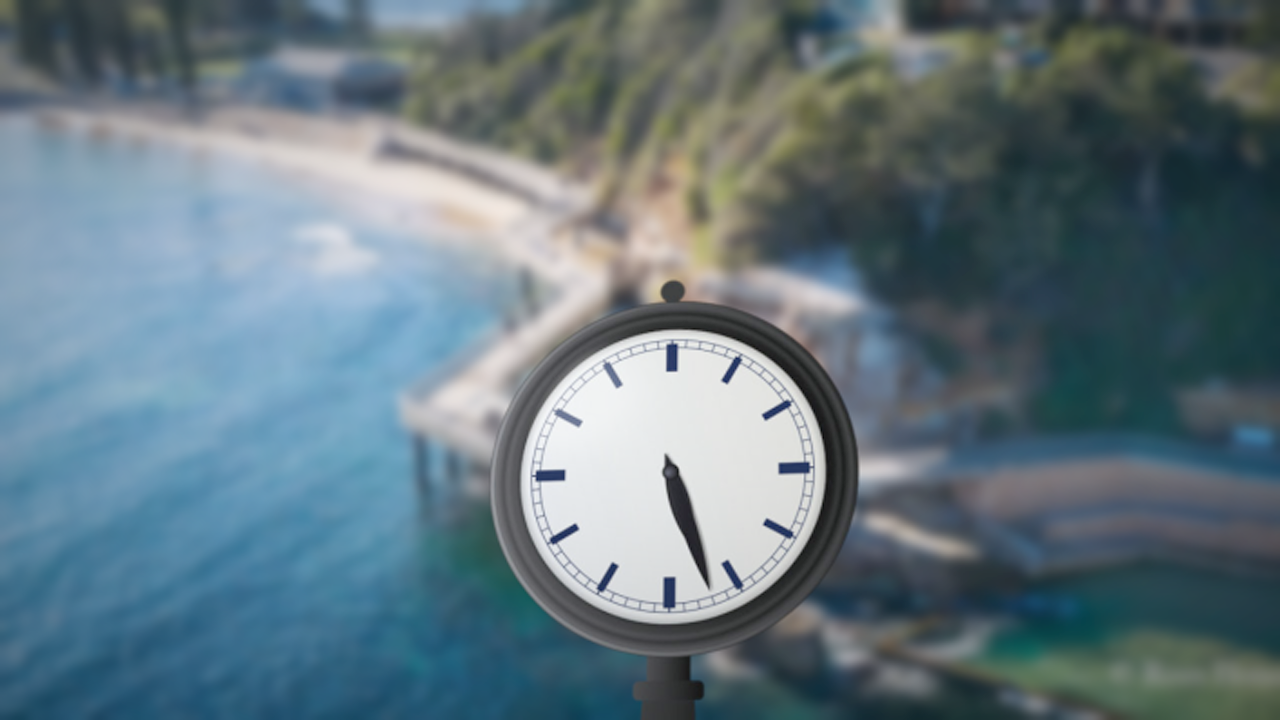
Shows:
5,27
